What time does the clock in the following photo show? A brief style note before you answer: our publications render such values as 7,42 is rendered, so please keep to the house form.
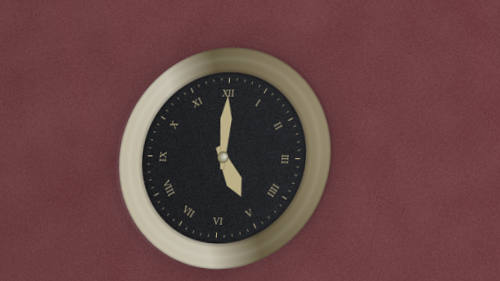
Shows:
5,00
